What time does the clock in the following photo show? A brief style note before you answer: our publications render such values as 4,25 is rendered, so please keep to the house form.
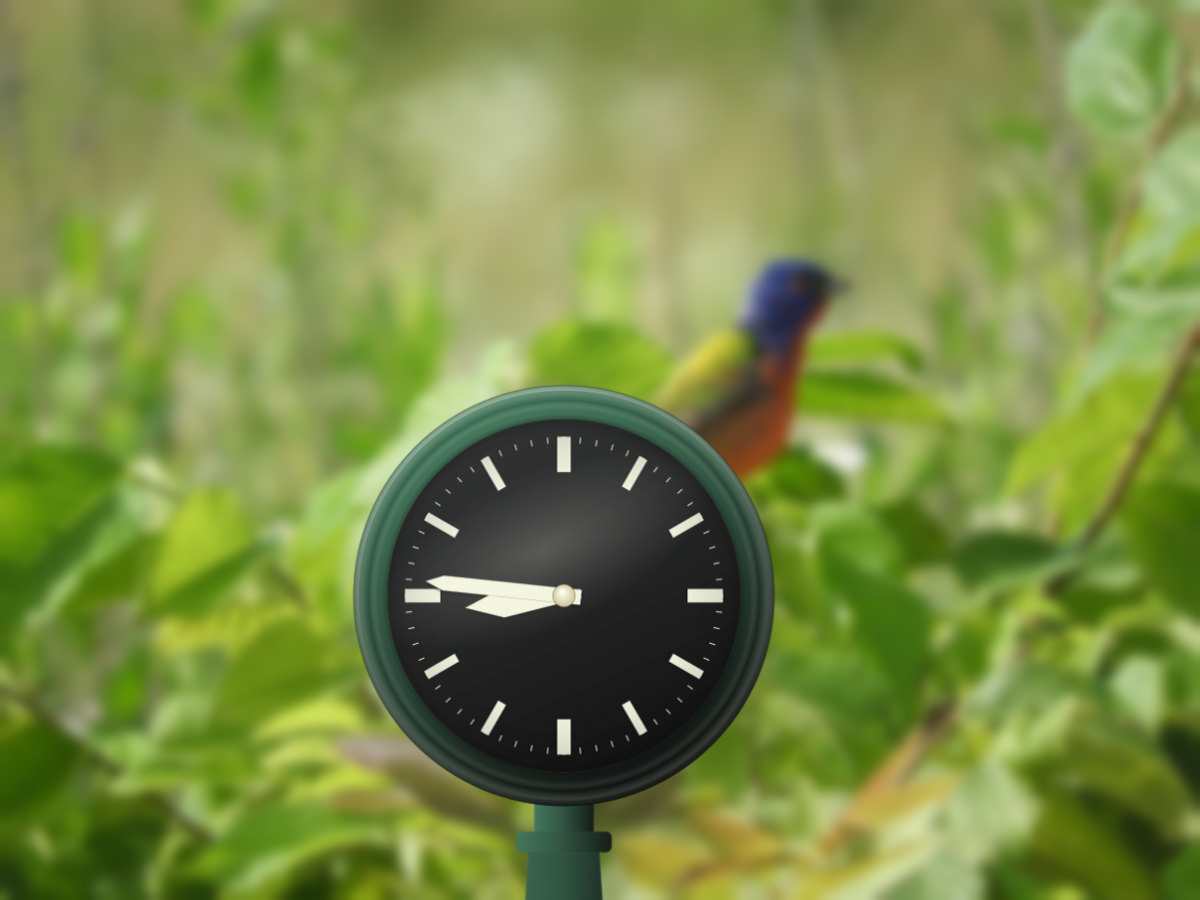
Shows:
8,46
